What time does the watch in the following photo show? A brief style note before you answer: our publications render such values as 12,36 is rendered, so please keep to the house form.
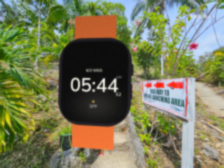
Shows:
5,44
